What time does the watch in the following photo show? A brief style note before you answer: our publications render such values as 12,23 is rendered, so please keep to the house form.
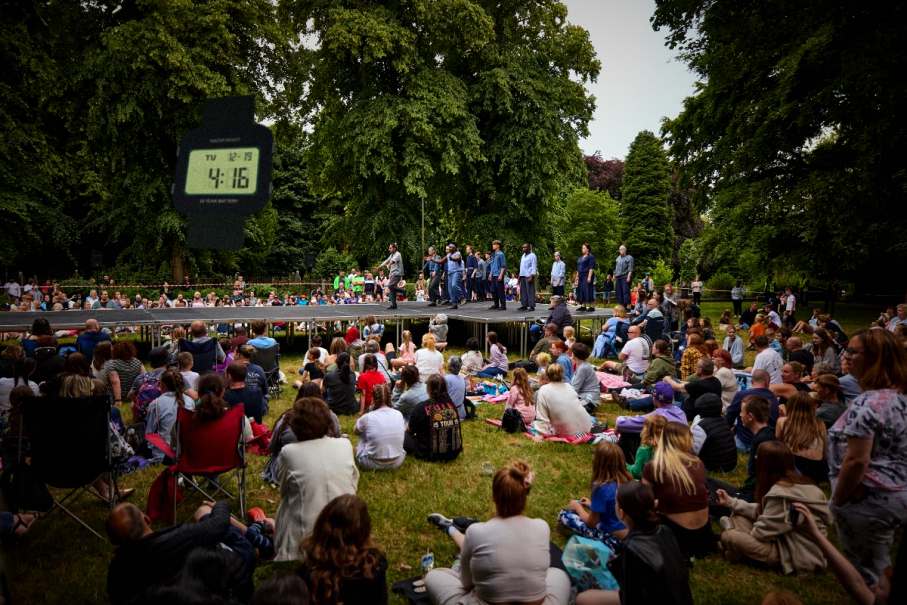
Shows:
4,16
